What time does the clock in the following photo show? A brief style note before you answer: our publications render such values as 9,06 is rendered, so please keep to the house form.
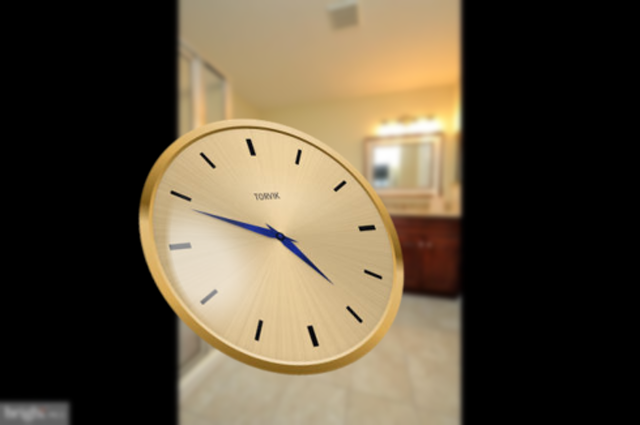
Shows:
4,49
